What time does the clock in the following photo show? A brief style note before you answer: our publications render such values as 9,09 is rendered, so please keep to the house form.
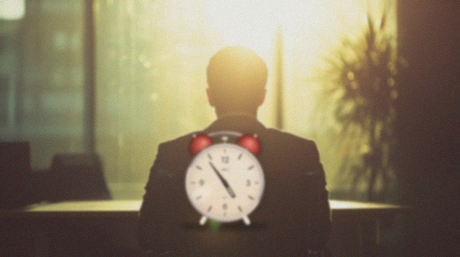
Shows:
4,54
